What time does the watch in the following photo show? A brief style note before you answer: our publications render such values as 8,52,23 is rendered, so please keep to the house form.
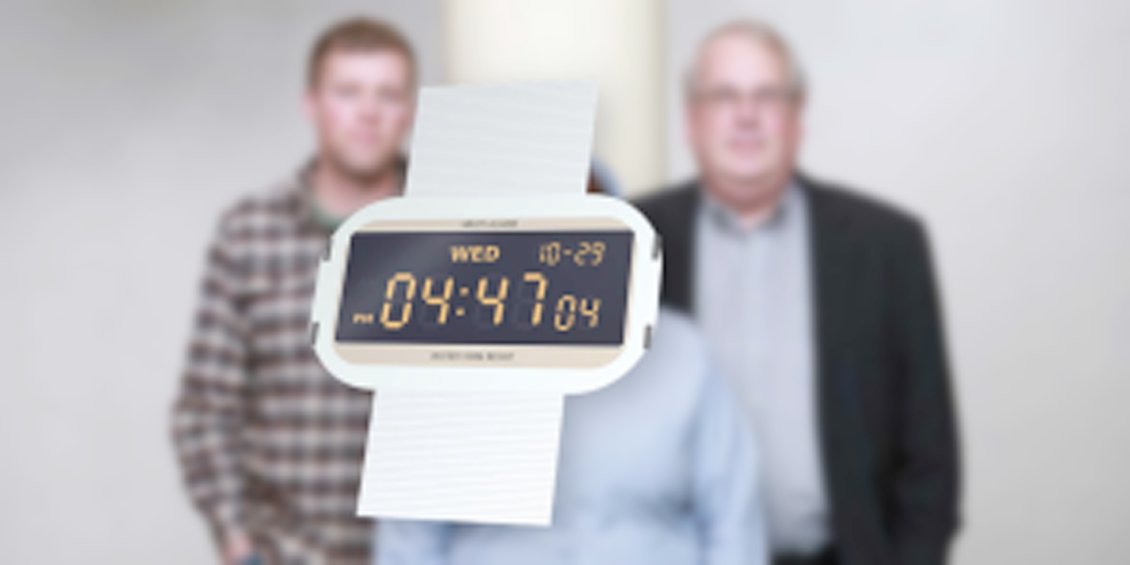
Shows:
4,47,04
